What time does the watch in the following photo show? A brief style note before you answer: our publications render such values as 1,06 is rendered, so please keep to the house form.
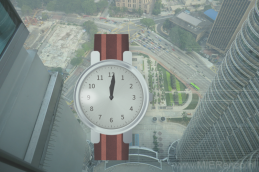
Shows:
12,01
